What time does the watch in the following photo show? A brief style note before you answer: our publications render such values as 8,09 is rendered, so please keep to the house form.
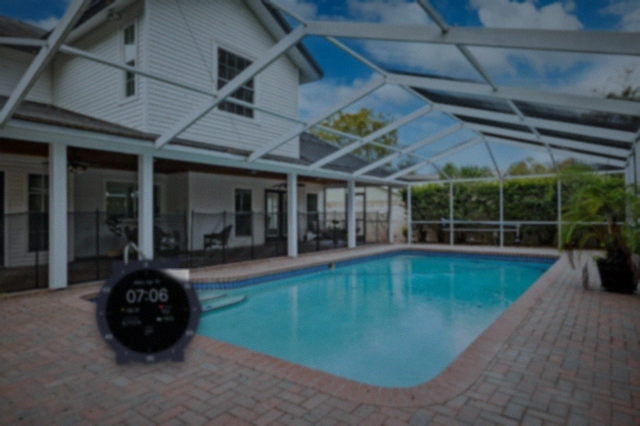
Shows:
7,06
